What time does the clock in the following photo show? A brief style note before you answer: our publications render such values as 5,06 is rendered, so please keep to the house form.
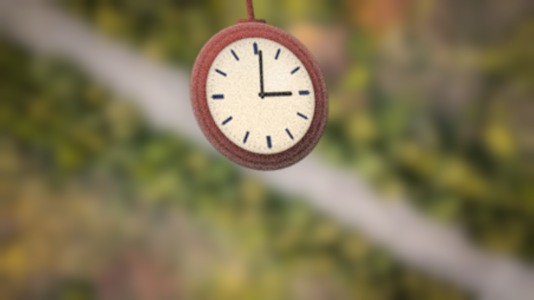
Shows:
3,01
